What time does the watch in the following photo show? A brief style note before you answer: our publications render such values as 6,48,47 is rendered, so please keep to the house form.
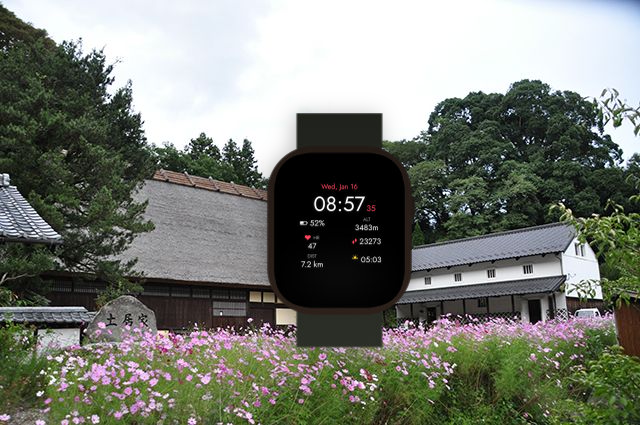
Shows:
8,57,35
